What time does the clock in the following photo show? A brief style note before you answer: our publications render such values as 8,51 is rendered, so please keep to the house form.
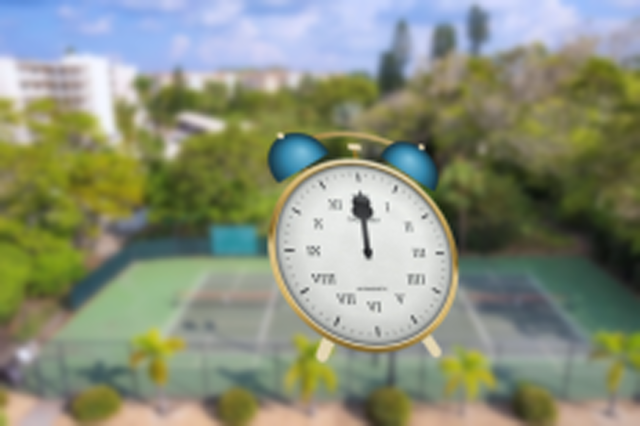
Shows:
12,00
